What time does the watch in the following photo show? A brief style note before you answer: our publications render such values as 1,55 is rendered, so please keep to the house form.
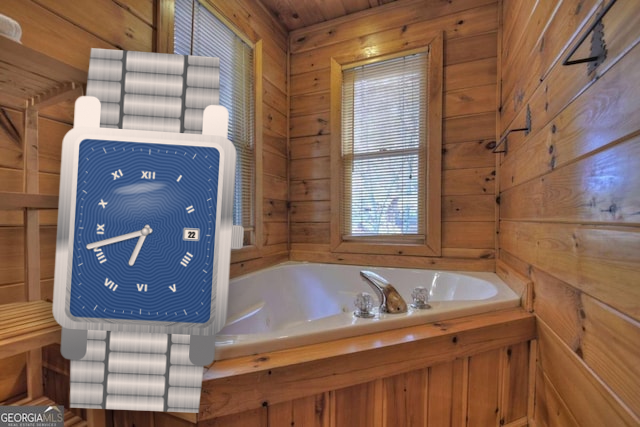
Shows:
6,42
